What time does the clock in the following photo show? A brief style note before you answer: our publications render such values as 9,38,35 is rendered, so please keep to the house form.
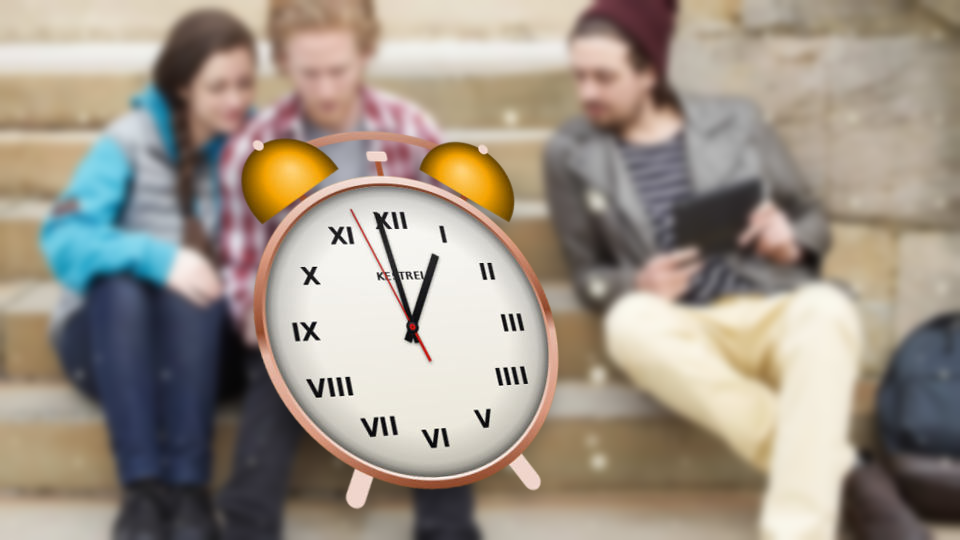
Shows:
12,58,57
